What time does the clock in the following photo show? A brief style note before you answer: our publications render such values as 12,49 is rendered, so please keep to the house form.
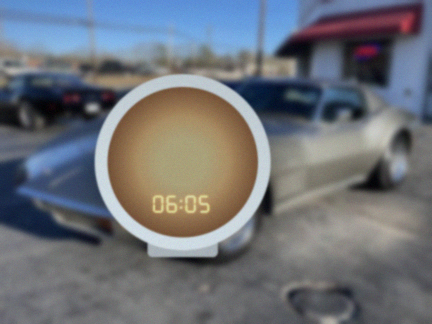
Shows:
6,05
